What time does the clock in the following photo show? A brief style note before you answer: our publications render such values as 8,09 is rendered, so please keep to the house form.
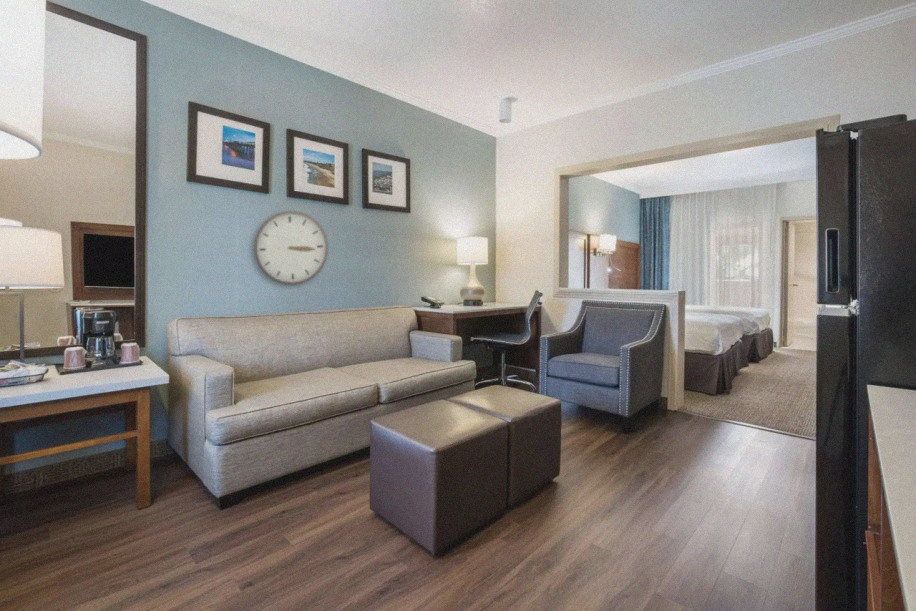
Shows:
3,16
